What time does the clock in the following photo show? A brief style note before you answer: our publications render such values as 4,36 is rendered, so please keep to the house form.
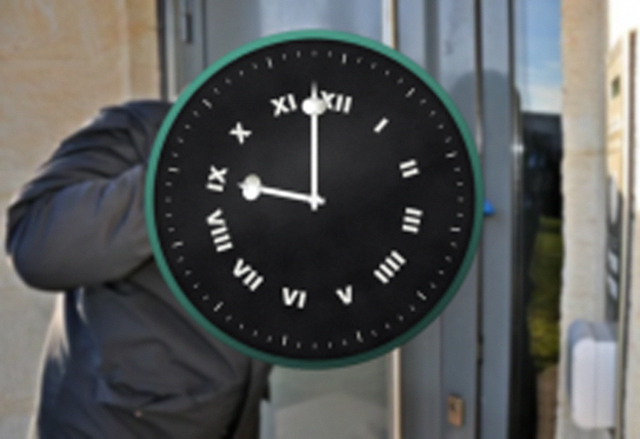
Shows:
8,58
